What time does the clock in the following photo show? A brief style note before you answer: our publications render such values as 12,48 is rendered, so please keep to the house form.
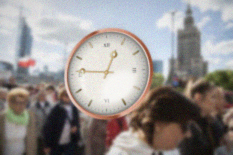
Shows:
12,46
